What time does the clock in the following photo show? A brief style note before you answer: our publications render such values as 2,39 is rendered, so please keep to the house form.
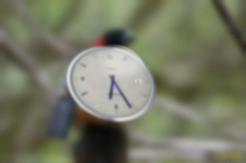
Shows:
6,26
